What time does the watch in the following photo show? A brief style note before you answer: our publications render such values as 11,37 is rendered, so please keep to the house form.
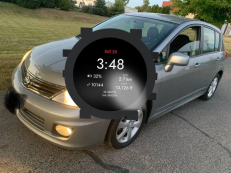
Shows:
3,48
